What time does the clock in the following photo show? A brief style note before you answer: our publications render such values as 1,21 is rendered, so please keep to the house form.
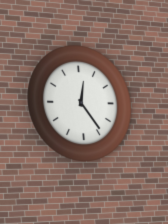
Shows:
12,24
